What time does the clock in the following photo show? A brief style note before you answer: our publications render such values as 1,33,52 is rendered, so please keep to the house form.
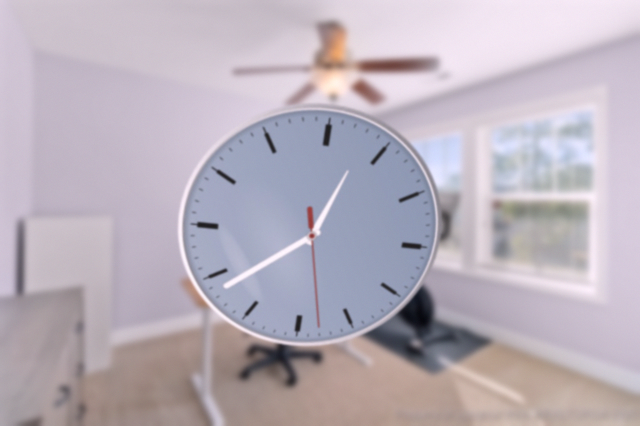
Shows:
12,38,28
